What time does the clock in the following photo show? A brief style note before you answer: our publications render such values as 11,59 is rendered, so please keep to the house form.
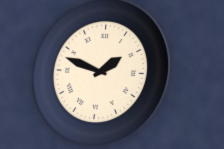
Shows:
1,48
